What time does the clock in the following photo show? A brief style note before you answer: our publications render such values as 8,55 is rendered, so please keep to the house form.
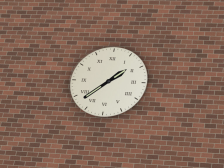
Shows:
1,38
